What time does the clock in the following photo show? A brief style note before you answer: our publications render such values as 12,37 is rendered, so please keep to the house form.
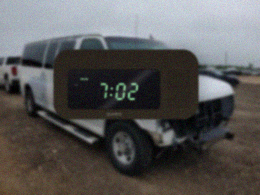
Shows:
7,02
